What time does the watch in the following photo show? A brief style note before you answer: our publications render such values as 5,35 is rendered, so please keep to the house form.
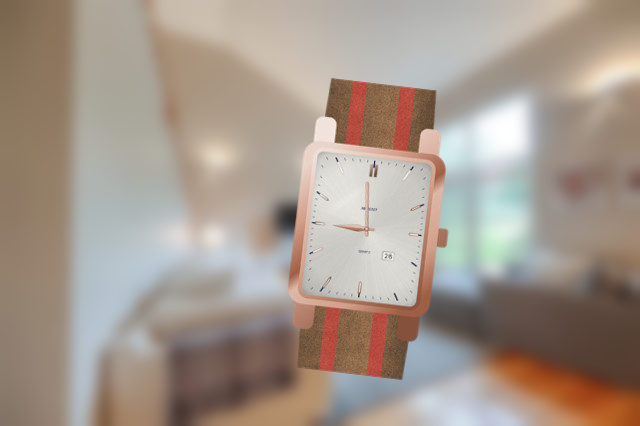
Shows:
8,59
